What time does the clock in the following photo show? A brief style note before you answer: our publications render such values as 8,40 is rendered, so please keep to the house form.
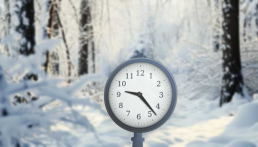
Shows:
9,23
